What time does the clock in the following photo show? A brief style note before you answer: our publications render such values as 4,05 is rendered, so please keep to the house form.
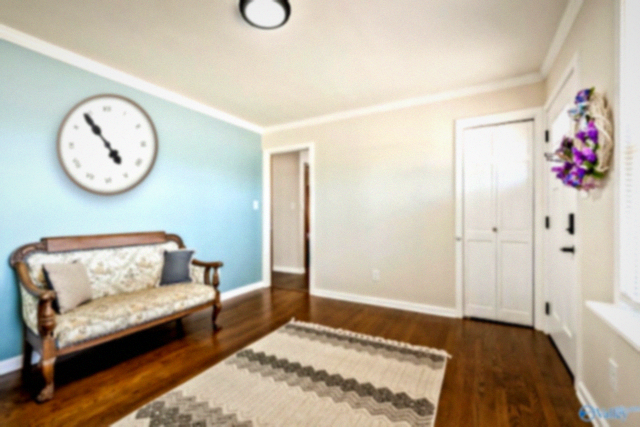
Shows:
4,54
